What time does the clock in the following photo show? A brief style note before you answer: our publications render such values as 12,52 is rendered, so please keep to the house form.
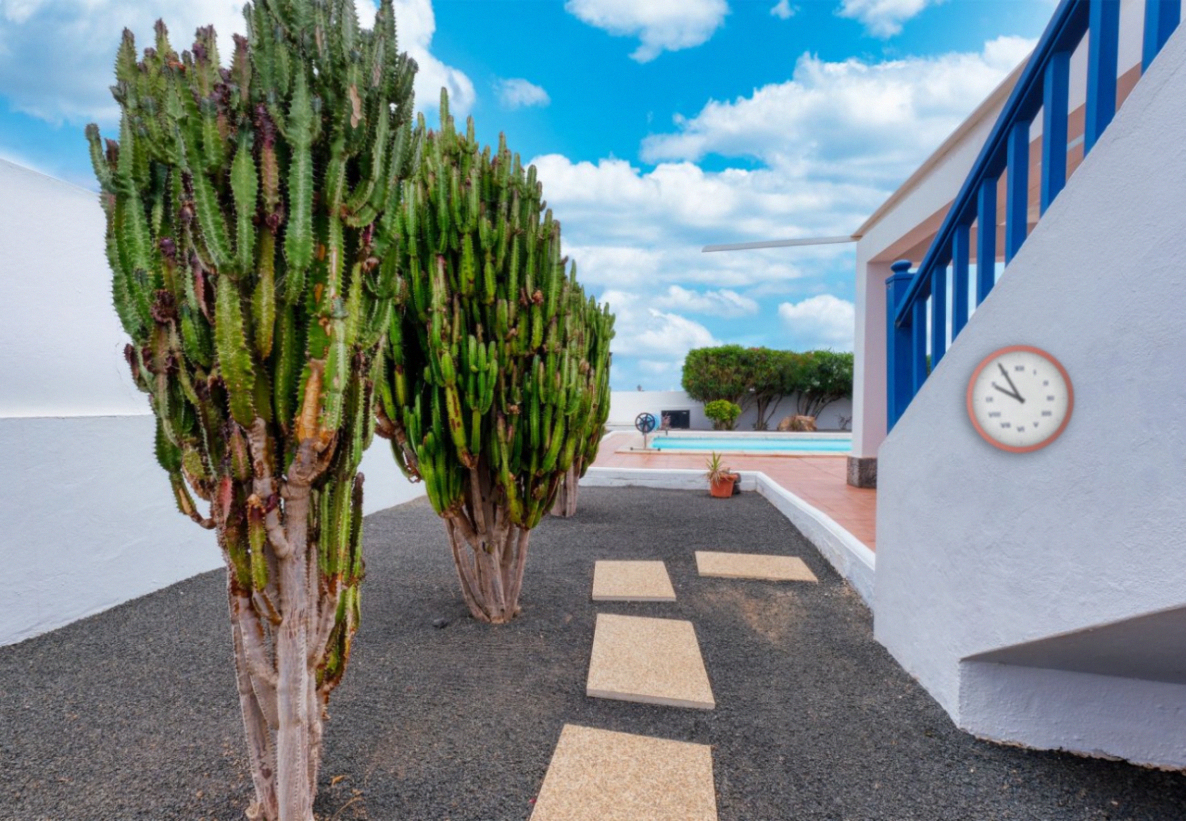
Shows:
9,55
